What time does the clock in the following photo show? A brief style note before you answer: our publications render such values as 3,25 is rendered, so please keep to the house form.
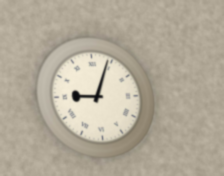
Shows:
9,04
